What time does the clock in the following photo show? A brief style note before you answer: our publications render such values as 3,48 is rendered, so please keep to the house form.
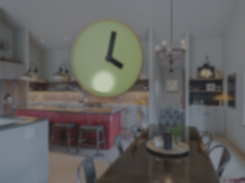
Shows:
4,02
